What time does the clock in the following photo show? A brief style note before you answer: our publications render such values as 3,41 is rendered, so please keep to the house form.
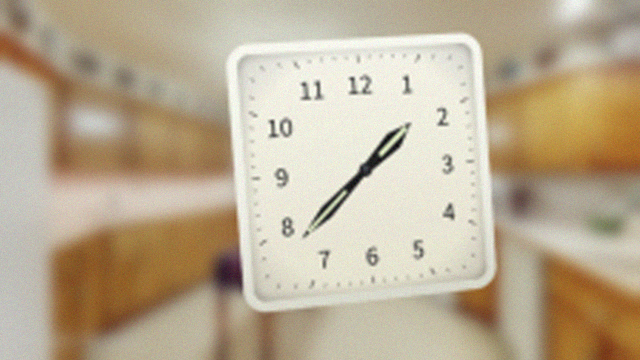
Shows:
1,38
